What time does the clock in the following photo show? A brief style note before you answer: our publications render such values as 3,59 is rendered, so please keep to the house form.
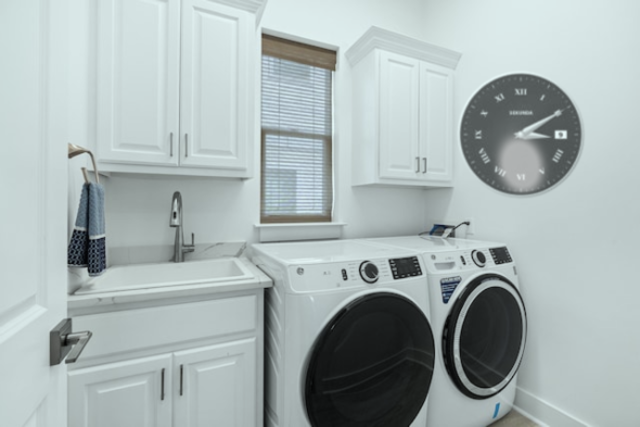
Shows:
3,10
